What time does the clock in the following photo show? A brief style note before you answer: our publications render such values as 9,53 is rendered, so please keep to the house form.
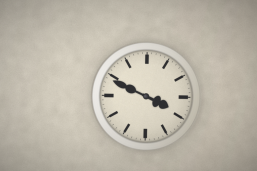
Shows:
3,49
